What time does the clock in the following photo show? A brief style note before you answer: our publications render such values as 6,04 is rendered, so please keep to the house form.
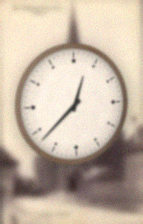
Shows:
12,38
